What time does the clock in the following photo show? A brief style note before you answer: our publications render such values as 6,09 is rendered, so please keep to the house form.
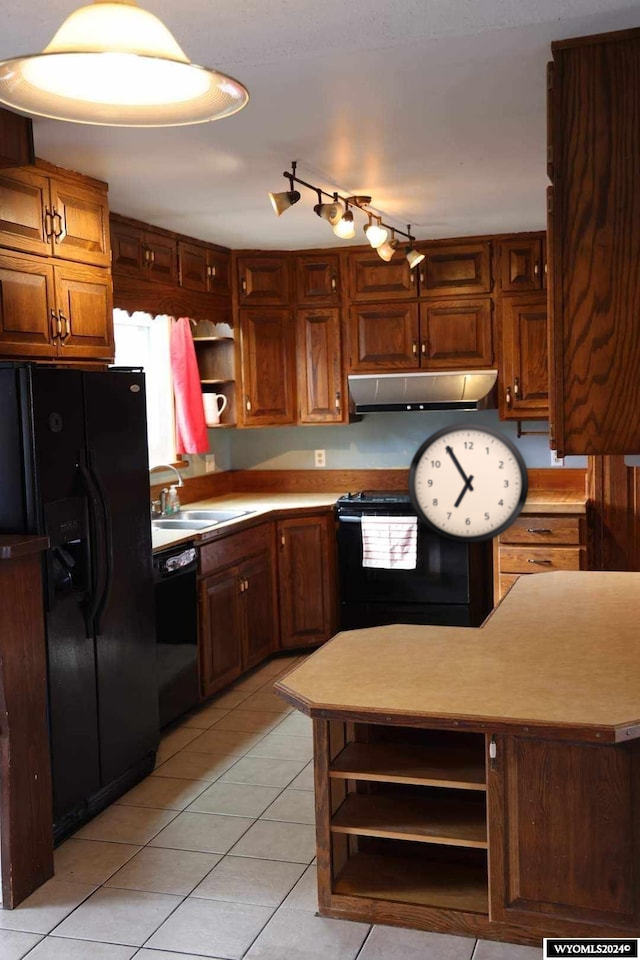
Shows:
6,55
